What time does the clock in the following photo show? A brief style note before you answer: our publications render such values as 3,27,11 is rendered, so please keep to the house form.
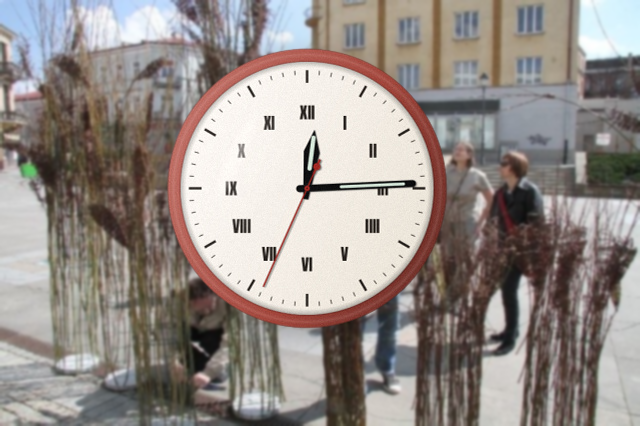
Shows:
12,14,34
